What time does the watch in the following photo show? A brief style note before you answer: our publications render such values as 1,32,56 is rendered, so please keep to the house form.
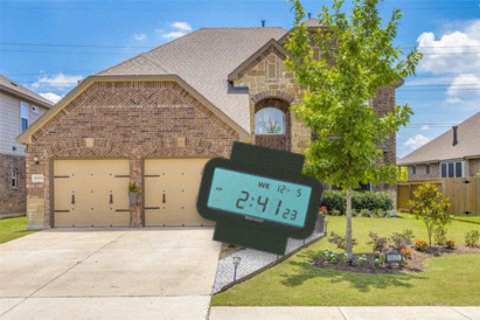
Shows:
2,41,23
